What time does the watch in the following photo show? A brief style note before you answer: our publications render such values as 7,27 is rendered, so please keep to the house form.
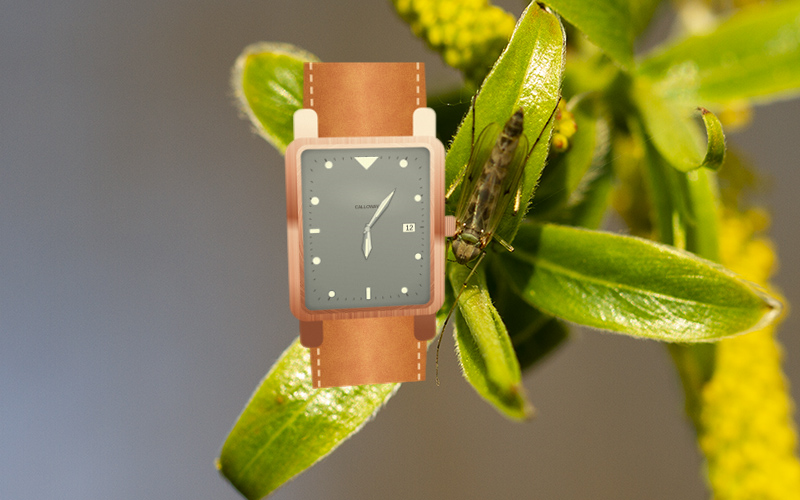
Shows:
6,06
